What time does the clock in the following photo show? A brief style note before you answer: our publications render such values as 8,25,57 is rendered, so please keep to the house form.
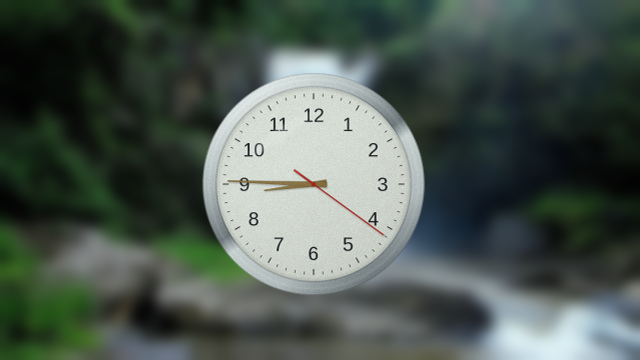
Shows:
8,45,21
